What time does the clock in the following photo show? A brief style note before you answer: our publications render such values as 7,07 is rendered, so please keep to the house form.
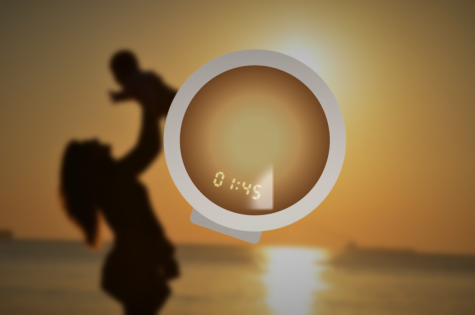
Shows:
1,45
